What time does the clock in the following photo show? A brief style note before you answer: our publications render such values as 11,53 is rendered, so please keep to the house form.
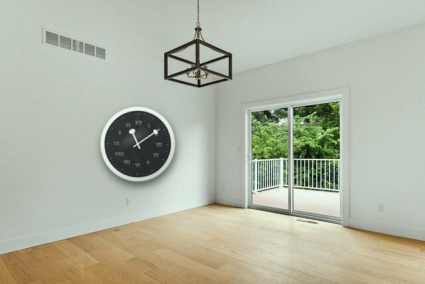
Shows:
11,09
